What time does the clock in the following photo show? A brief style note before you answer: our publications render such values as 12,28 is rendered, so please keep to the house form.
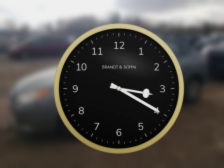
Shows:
3,20
